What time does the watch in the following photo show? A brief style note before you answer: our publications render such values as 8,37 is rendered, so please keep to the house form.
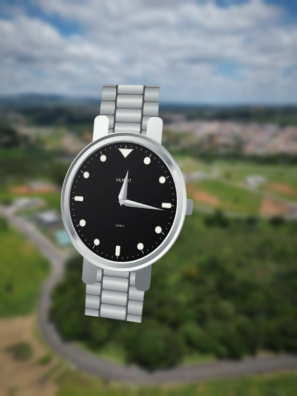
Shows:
12,16
